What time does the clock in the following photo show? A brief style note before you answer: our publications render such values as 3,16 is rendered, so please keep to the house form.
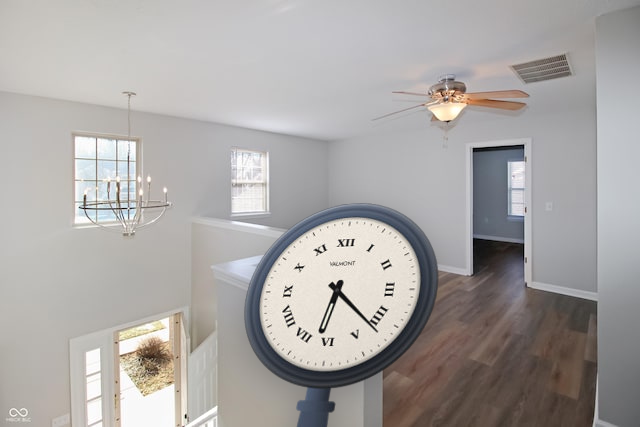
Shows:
6,22
